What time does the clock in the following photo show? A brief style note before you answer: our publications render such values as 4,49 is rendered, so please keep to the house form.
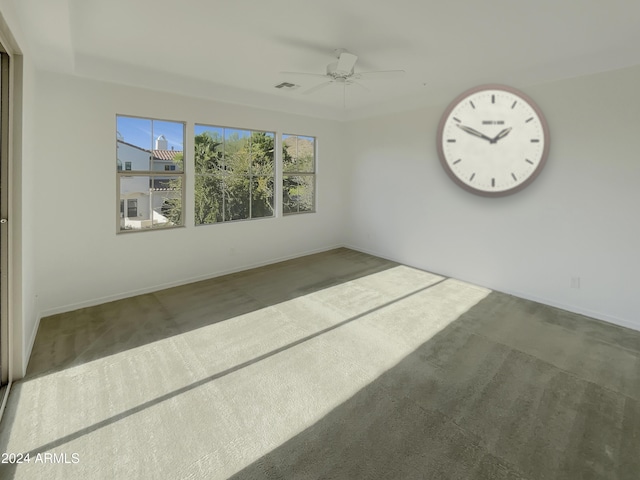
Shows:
1,49
